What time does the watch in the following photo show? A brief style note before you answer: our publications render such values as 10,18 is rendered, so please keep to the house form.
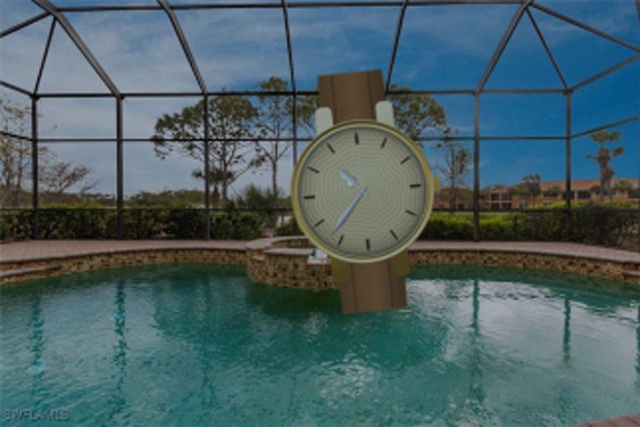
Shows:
10,37
